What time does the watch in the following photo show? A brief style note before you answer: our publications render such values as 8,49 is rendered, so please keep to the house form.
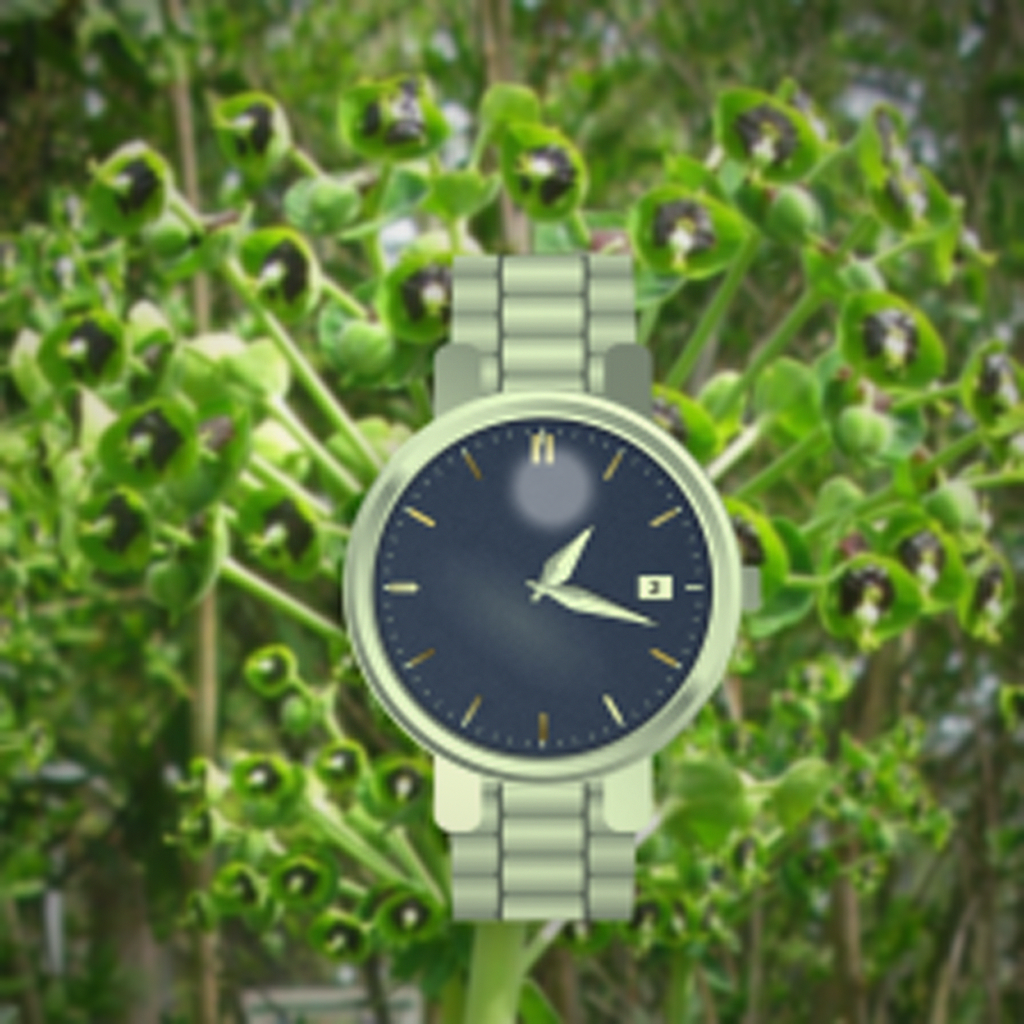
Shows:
1,18
